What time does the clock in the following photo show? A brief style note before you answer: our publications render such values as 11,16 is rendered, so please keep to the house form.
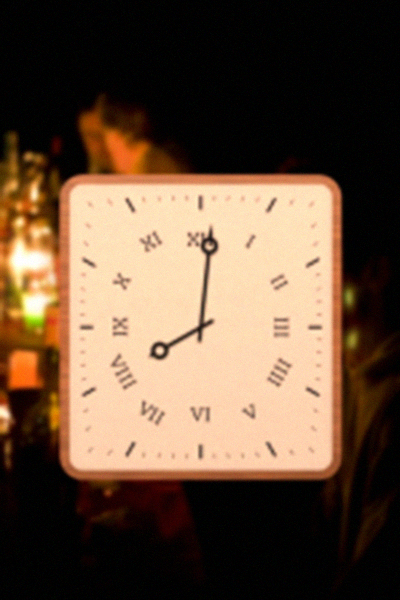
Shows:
8,01
